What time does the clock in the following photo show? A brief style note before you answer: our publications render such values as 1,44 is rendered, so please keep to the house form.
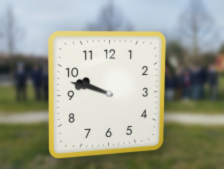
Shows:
9,48
